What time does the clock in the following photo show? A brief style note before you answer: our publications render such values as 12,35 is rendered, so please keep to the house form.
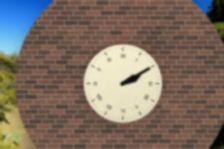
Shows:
2,10
